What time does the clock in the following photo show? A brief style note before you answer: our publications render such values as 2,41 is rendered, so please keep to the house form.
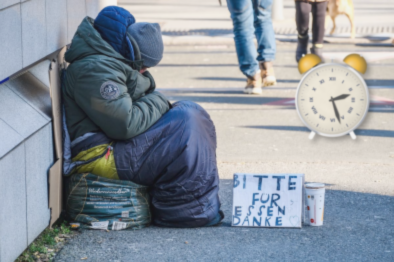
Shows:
2,27
